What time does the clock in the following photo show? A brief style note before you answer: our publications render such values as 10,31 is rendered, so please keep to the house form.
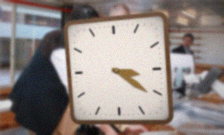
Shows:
3,21
